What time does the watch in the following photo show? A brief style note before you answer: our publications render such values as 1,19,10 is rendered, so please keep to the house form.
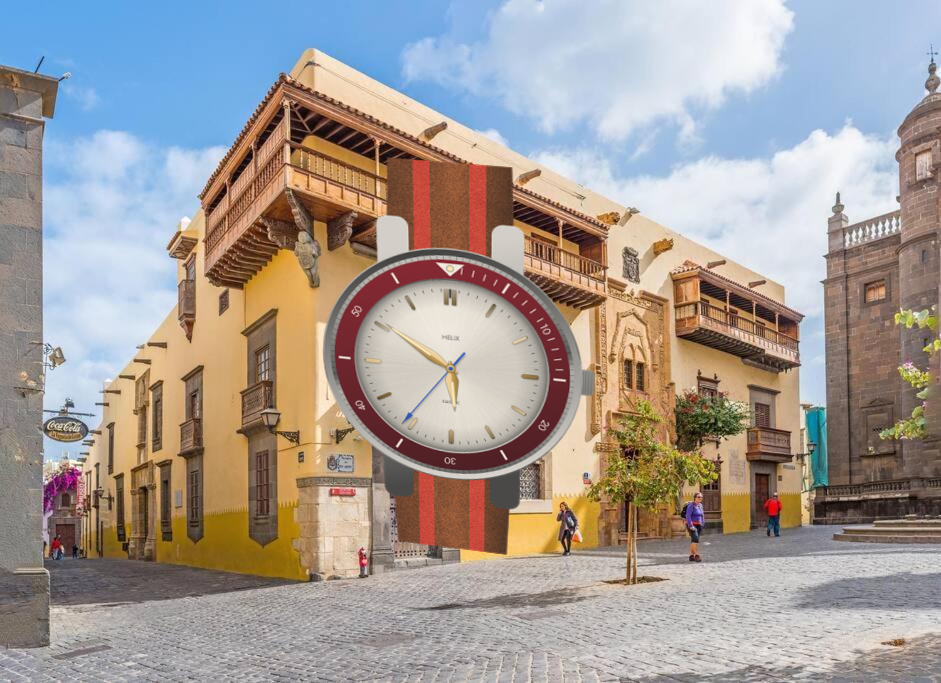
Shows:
5,50,36
